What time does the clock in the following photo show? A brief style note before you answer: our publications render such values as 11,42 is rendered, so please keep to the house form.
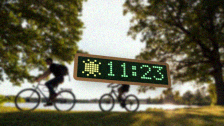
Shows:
11,23
